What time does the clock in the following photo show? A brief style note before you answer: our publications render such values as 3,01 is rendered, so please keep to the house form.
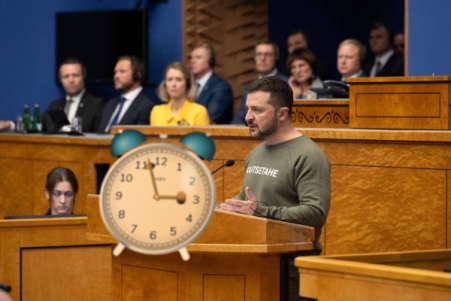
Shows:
2,57
